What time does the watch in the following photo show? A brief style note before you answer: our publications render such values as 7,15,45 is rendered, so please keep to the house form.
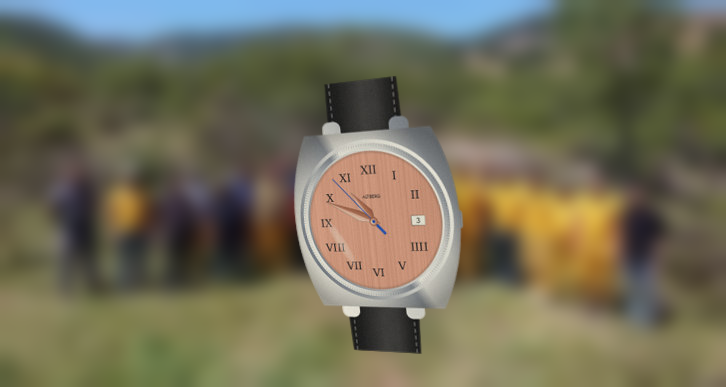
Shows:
10,48,53
